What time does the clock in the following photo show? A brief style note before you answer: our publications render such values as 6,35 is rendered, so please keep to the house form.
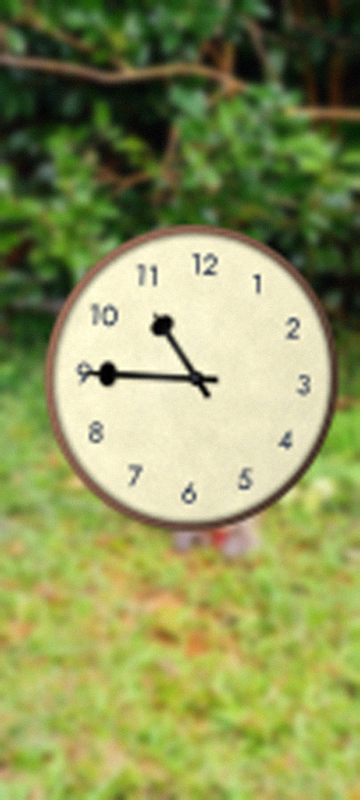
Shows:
10,45
